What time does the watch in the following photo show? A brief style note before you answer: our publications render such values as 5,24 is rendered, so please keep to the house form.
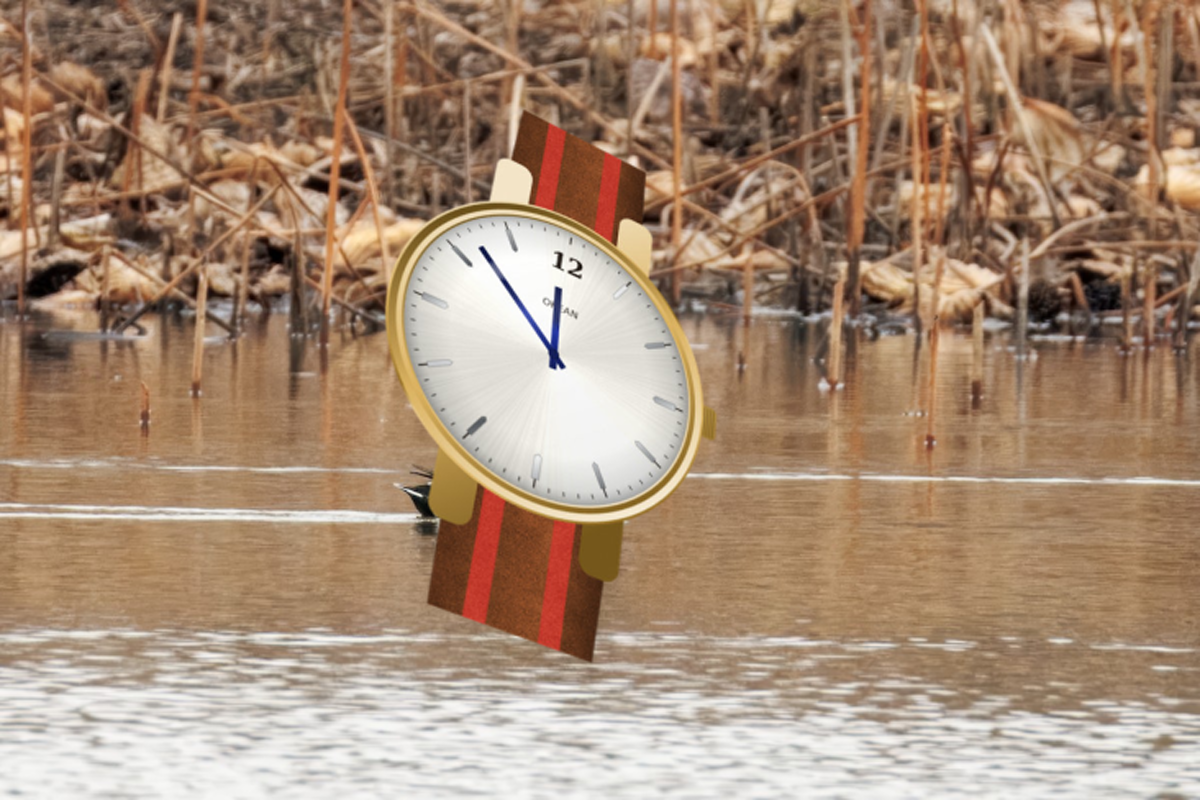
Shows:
11,52
